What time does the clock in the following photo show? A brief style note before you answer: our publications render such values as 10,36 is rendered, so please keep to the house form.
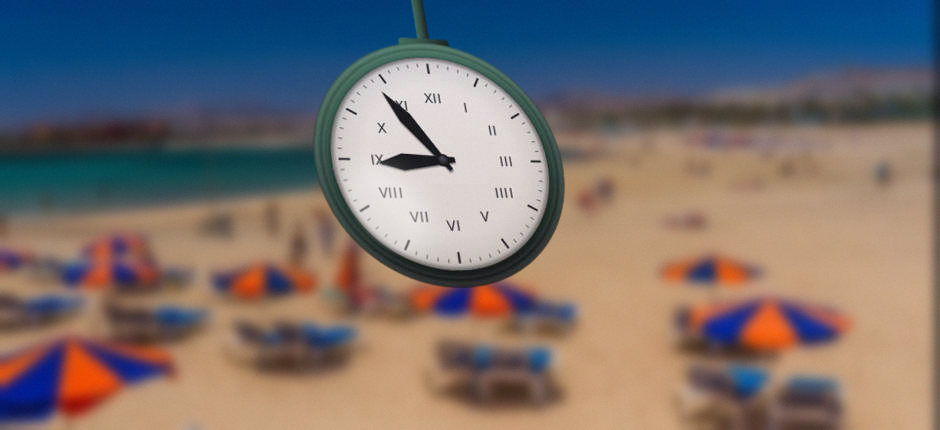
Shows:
8,54
